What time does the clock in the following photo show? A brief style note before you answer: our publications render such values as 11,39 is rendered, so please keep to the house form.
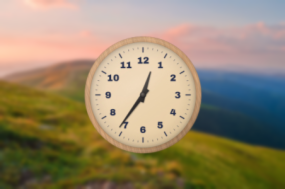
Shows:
12,36
